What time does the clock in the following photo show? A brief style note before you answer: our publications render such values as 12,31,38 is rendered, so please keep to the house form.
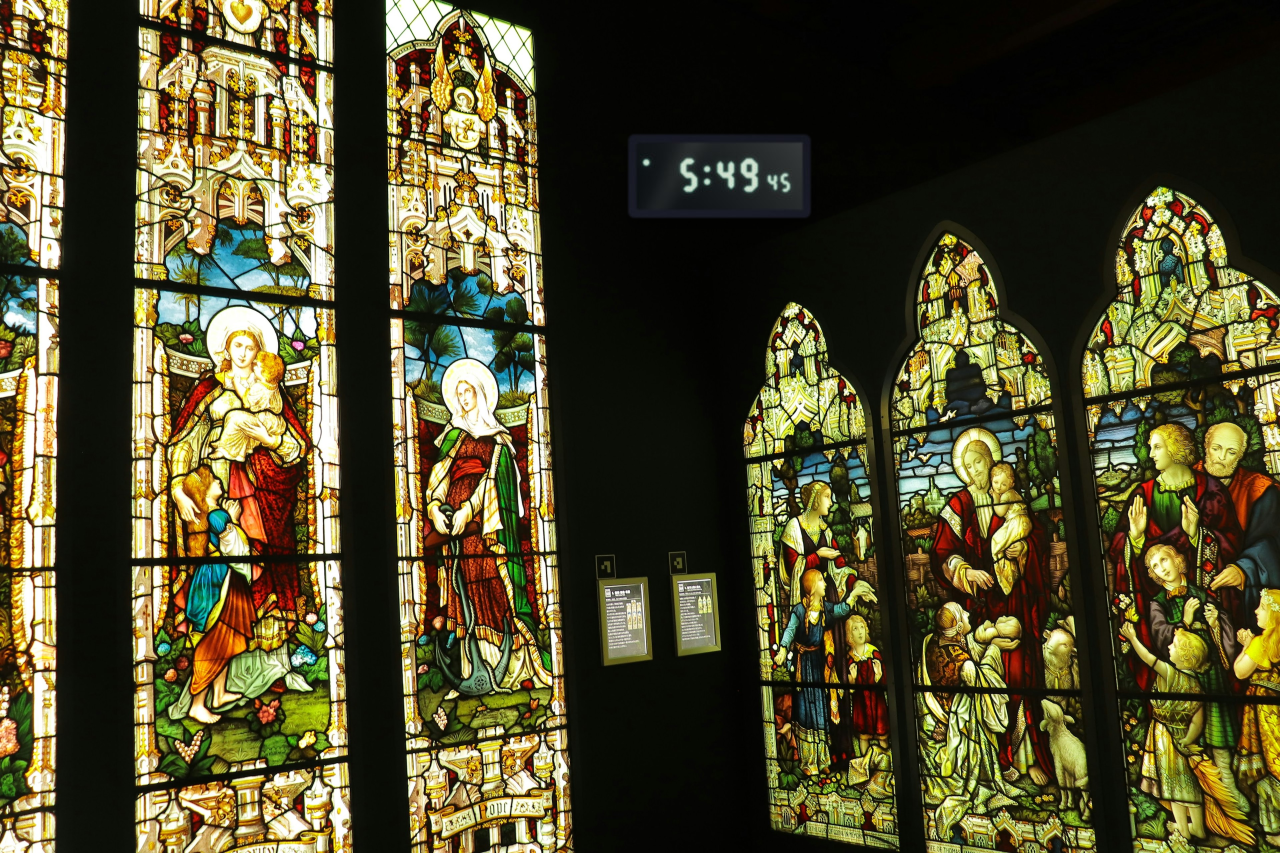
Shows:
5,49,45
